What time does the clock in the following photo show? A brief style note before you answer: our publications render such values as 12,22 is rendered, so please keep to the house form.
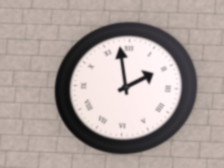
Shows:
1,58
